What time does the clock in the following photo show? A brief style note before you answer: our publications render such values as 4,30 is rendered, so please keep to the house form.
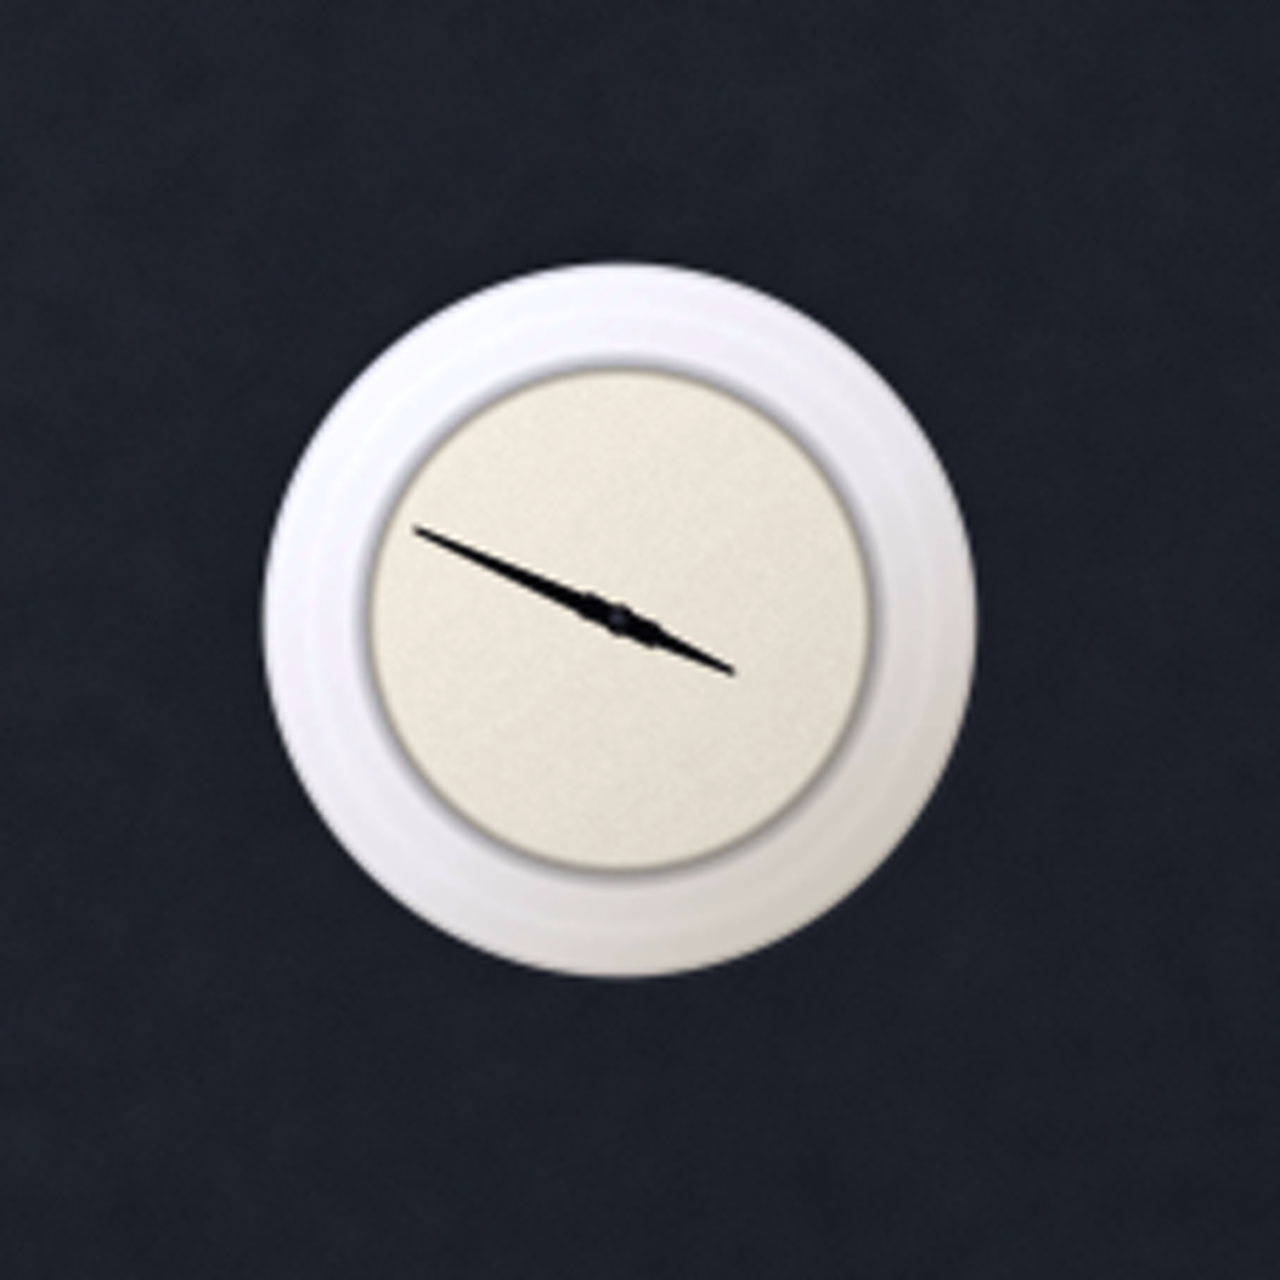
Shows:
3,49
